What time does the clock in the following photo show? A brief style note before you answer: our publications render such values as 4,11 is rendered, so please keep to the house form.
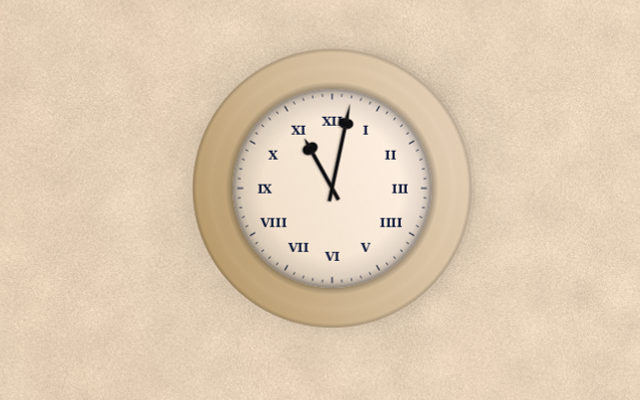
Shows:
11,02
